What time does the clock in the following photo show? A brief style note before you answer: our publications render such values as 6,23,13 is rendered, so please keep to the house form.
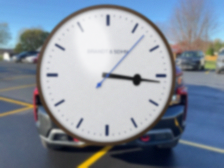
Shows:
3,16,07
